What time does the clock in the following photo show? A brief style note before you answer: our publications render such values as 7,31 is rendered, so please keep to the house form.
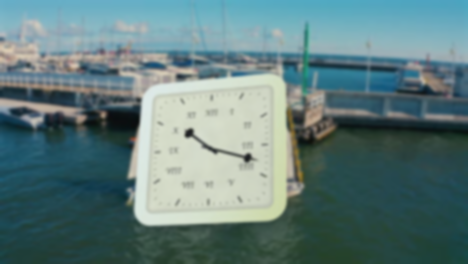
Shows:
10,18
